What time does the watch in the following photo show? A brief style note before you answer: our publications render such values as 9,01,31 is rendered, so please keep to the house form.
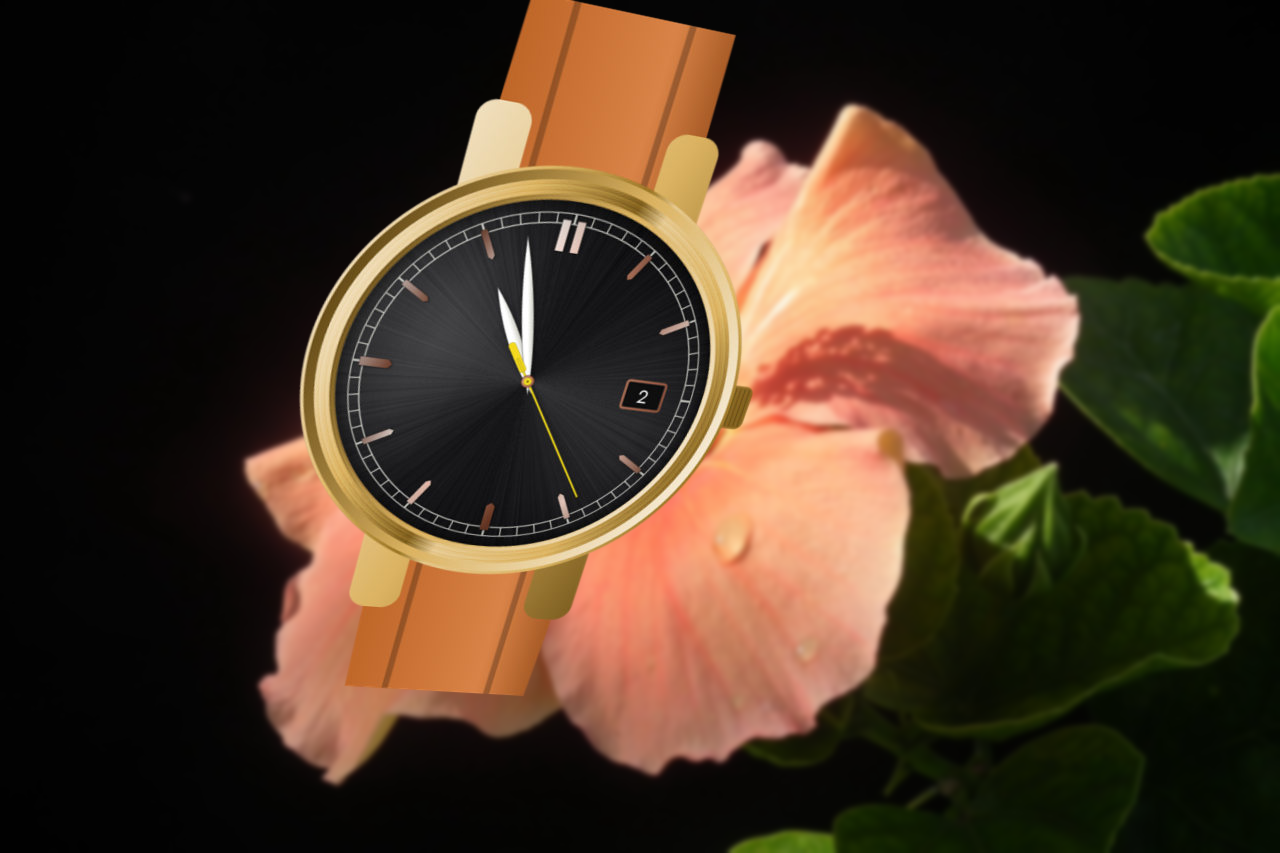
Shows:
10,57,24
